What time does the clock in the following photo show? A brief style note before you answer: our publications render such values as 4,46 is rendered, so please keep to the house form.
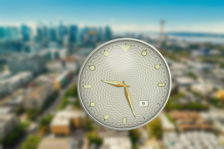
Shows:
9,27
